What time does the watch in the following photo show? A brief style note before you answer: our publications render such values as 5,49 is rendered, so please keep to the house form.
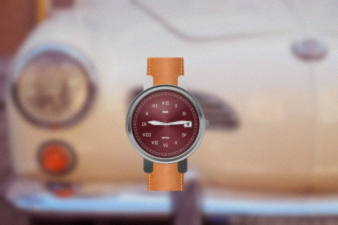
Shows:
9,14
